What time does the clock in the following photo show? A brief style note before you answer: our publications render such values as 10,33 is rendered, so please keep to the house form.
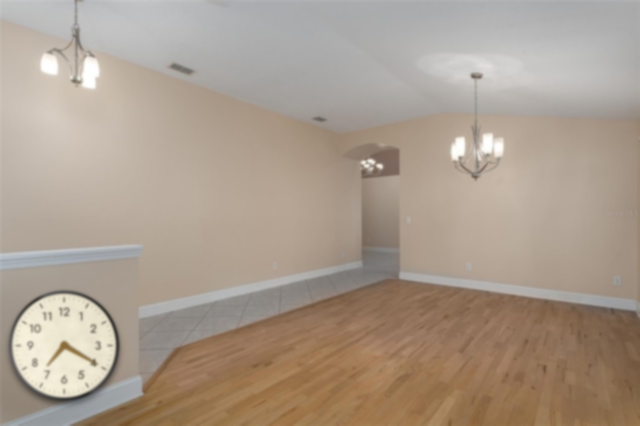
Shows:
7,20
